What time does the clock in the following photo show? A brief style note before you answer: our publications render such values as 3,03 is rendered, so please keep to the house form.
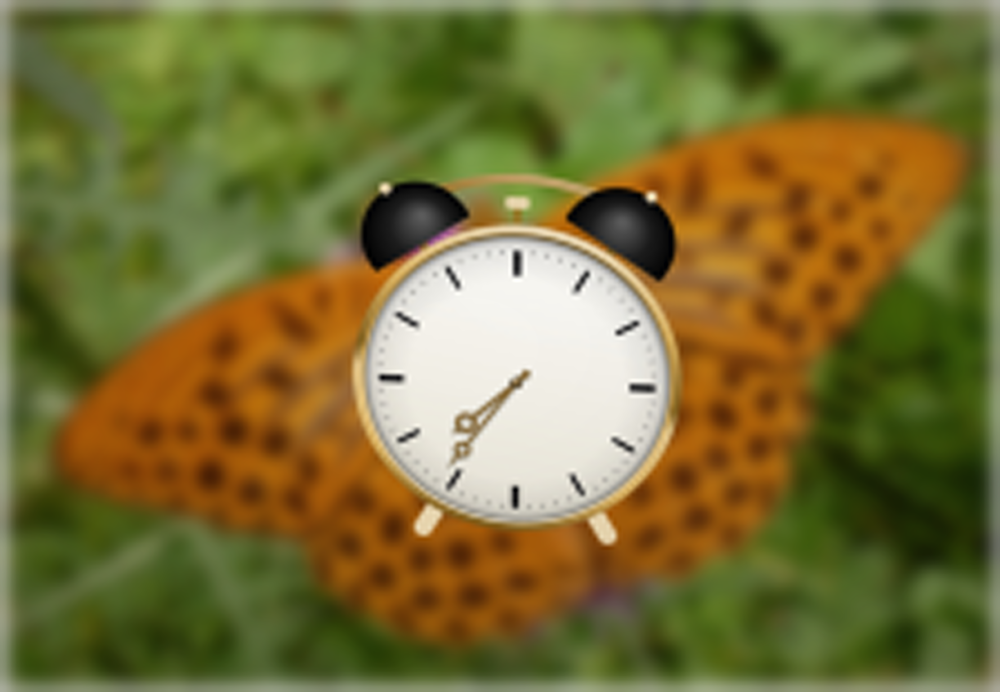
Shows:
7,36
